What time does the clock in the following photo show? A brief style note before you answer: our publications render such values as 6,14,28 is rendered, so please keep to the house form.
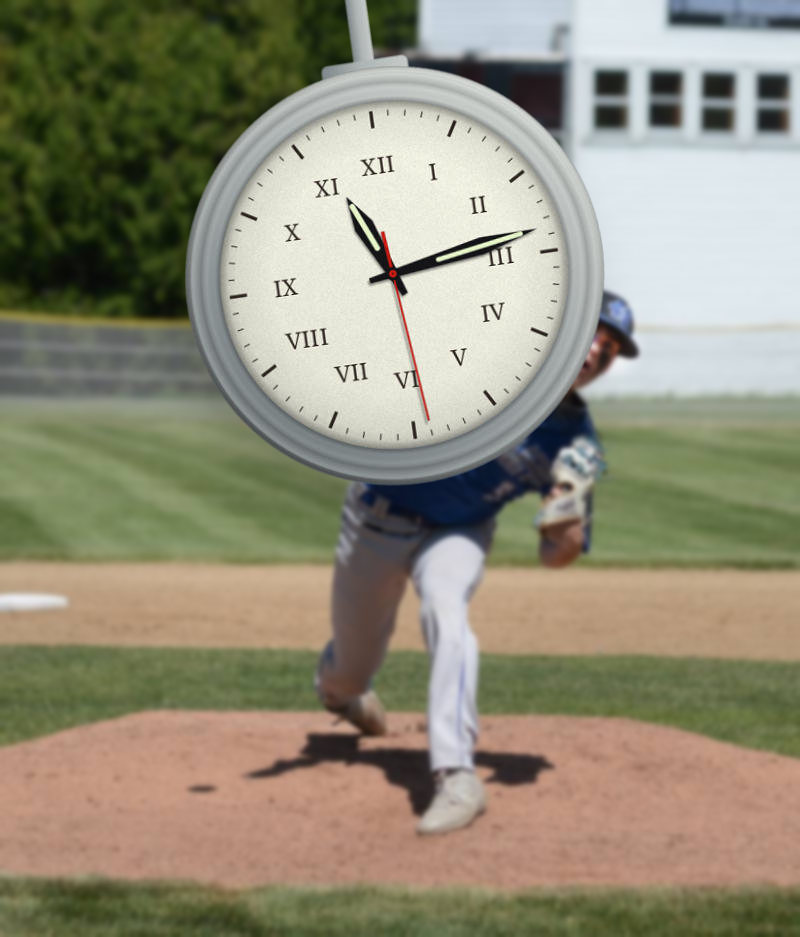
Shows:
11,13,29
